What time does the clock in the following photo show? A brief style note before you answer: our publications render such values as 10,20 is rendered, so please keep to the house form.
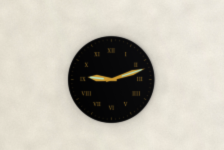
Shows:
9,12
